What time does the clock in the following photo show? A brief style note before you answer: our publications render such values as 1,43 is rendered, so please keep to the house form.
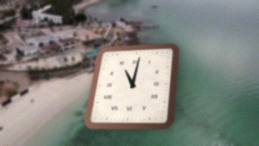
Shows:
11,01
